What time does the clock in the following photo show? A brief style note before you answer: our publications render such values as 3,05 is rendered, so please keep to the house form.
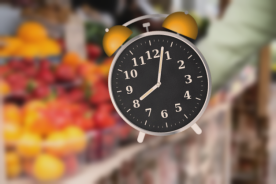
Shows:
8,03
